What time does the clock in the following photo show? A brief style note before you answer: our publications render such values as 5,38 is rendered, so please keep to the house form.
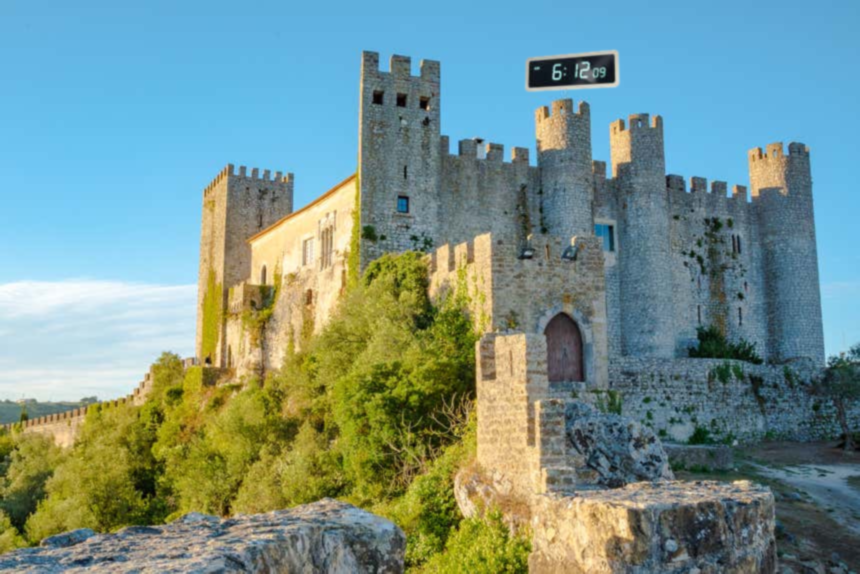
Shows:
6,12
